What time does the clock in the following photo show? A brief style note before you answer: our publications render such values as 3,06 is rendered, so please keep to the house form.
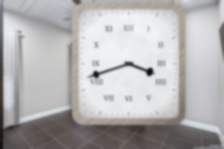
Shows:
3,42
